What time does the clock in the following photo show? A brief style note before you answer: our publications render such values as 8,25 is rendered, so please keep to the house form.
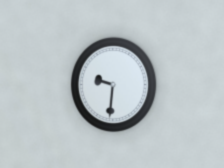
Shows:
9,31
